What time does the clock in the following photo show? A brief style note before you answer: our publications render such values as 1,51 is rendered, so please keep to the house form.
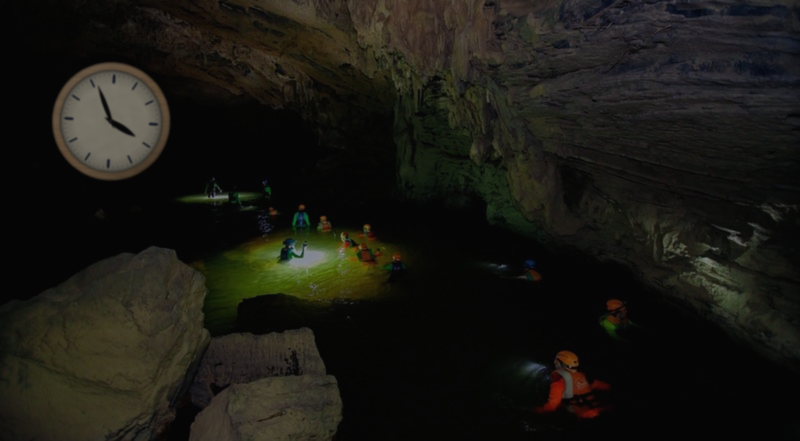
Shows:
3,56
